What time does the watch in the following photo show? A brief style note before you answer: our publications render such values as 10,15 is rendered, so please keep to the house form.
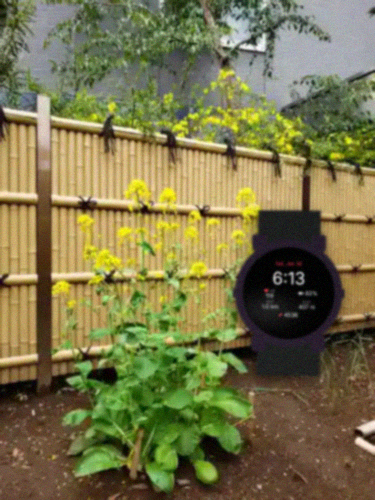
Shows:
6,13
